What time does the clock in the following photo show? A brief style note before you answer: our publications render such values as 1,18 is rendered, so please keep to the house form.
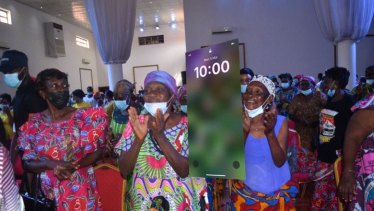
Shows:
10,00
